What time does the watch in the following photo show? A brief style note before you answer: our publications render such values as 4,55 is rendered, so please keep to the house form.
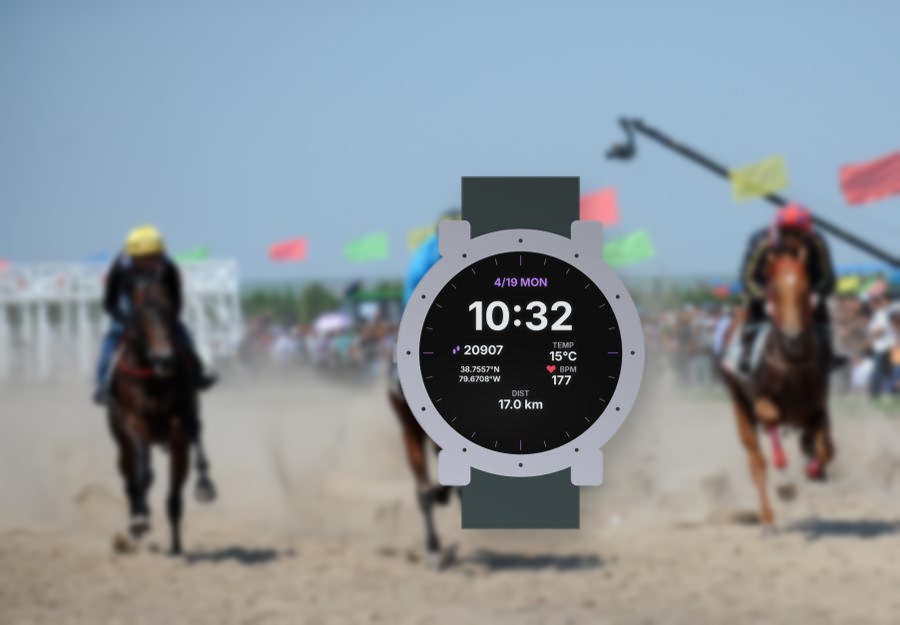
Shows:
10,32
